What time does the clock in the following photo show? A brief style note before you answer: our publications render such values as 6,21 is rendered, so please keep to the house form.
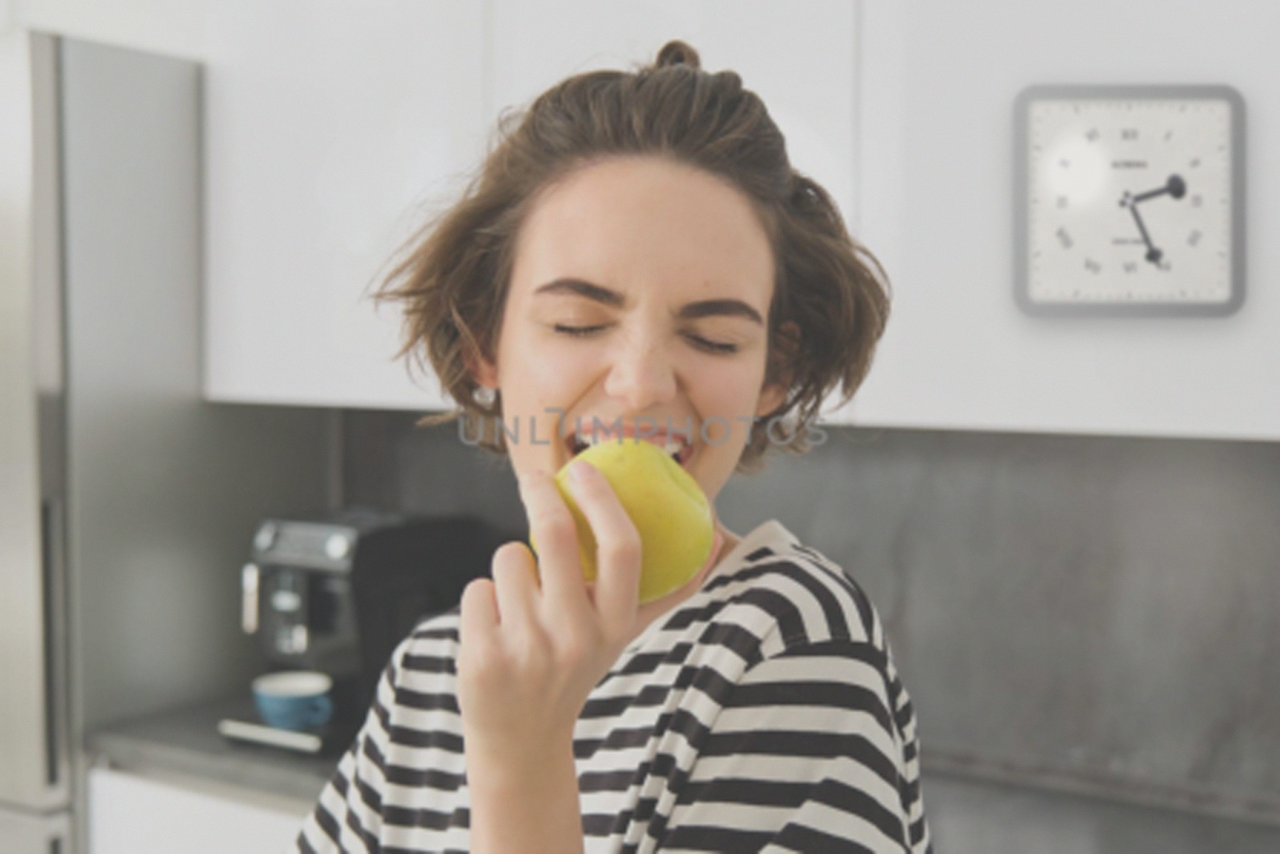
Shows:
2,26
